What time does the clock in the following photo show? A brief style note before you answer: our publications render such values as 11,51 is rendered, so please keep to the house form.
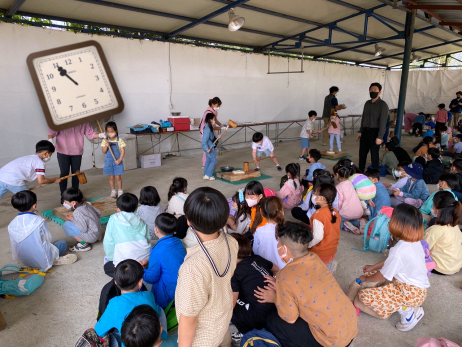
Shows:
10,55
